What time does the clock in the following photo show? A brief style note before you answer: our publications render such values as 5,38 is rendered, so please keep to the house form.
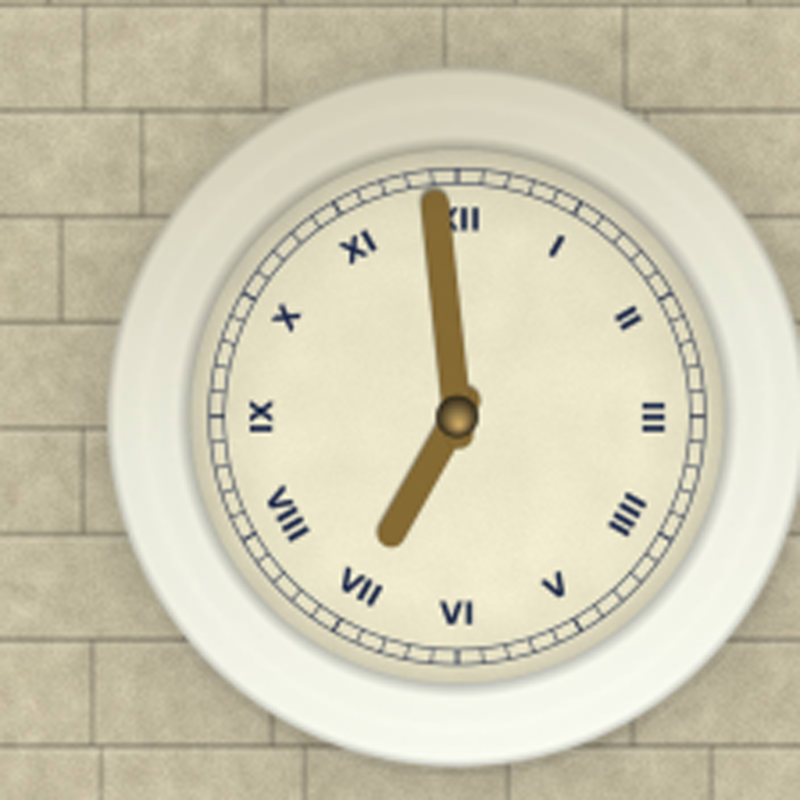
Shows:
6,59
